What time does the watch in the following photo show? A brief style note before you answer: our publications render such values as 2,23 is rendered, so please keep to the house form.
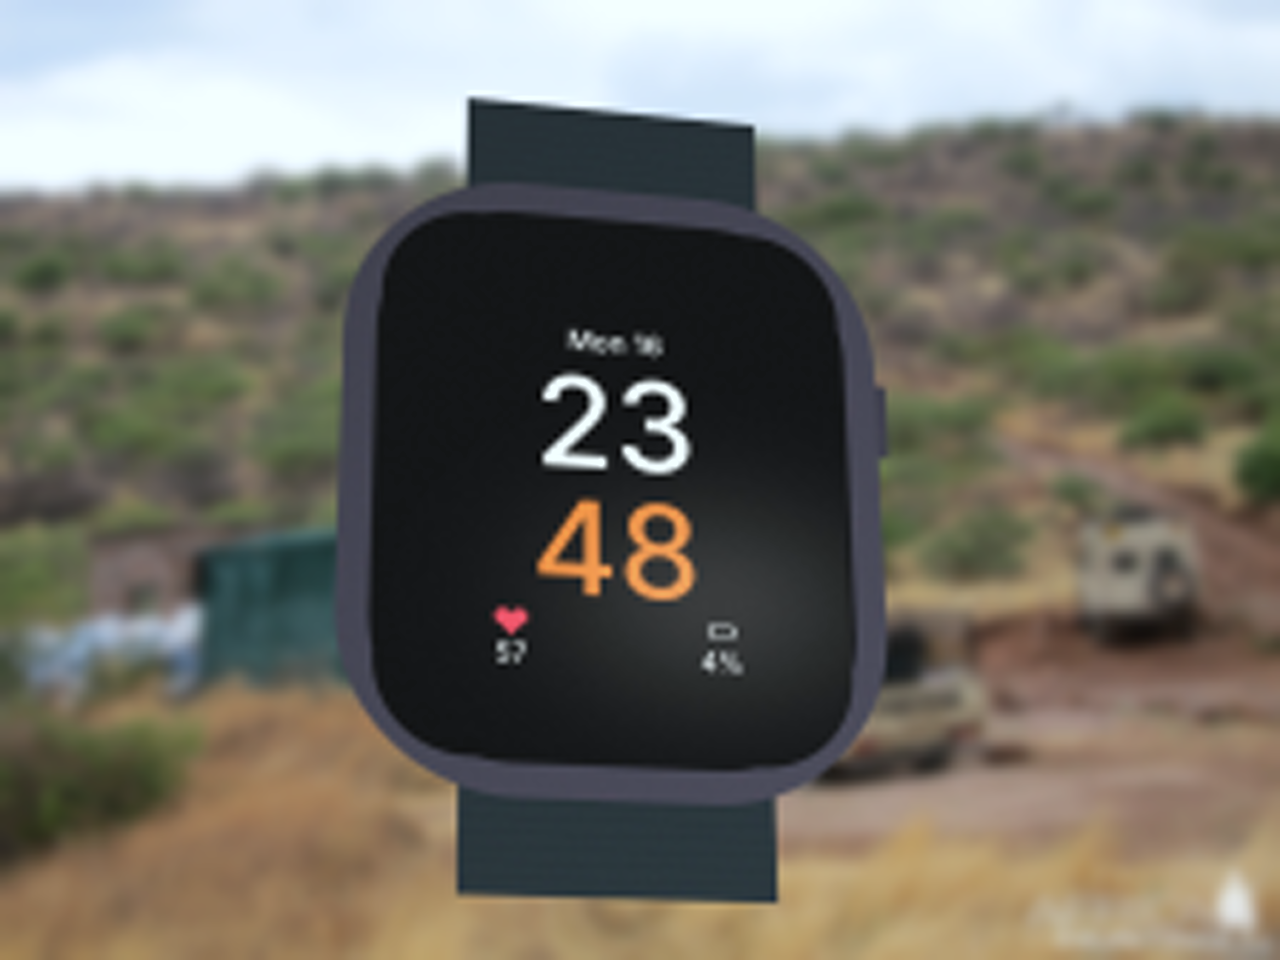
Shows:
23,48
